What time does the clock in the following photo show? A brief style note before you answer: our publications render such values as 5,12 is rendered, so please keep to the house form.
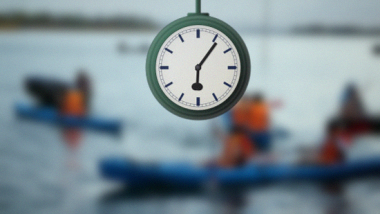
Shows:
6,06
